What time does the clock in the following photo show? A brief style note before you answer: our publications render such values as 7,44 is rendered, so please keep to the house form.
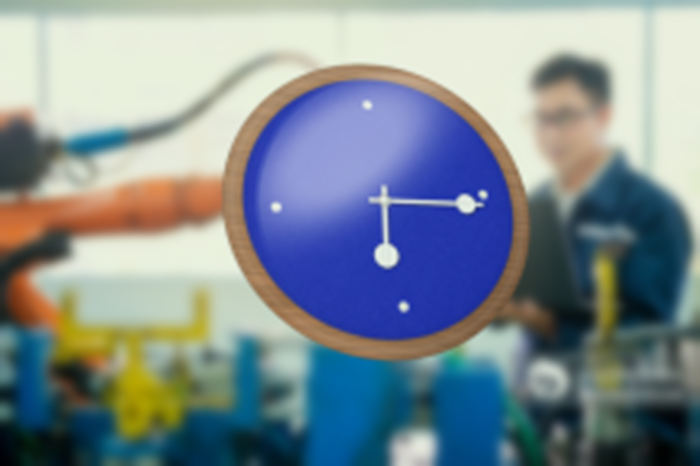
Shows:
6,16
